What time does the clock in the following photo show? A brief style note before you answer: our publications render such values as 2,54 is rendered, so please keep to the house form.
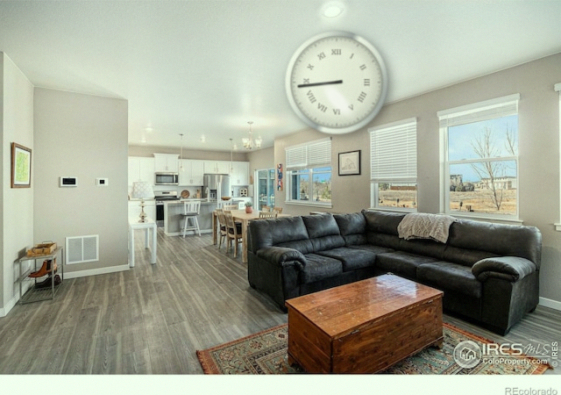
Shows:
8,44
